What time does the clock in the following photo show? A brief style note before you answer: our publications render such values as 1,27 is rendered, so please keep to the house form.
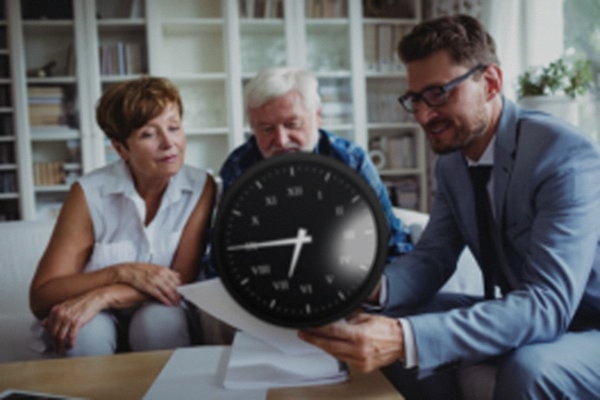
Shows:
6,45
